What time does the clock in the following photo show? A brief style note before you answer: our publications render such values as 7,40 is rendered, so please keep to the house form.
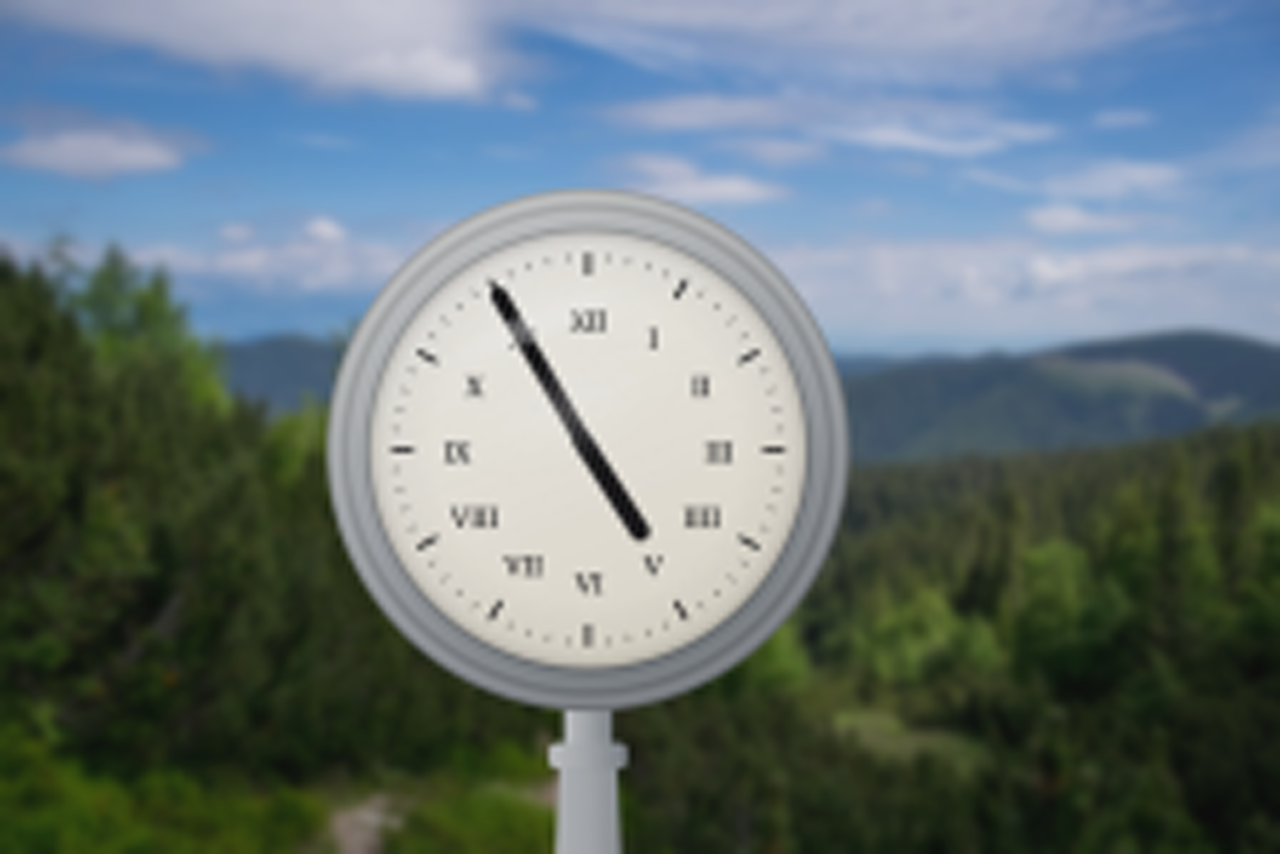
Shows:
4,55
